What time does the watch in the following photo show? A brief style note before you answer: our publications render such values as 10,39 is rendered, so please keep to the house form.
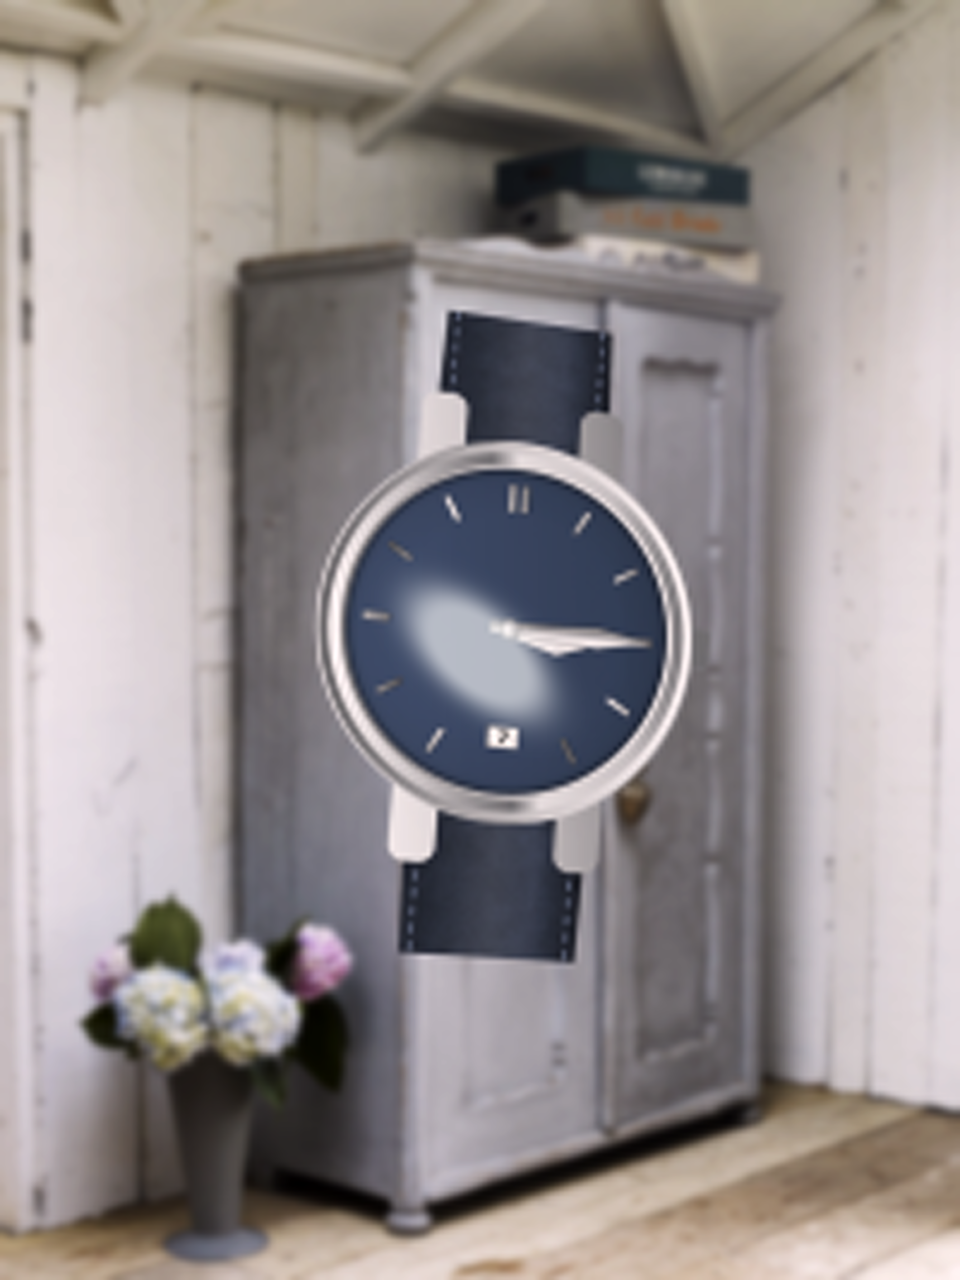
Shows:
3,15
